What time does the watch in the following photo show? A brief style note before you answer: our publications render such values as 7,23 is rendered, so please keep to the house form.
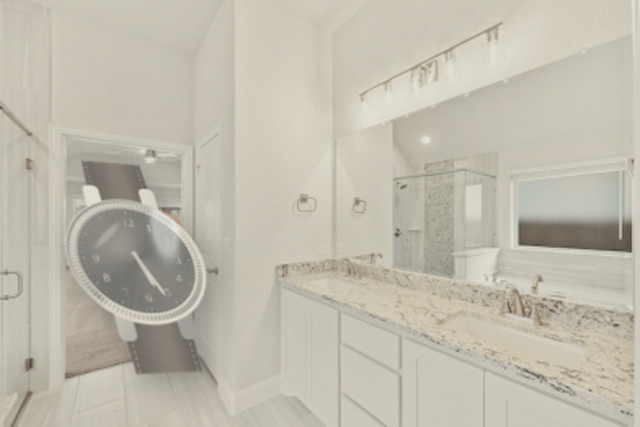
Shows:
5,26
